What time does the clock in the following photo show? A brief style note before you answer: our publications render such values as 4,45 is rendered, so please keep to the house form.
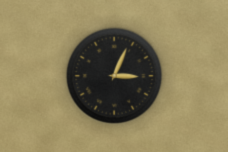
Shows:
3,04
